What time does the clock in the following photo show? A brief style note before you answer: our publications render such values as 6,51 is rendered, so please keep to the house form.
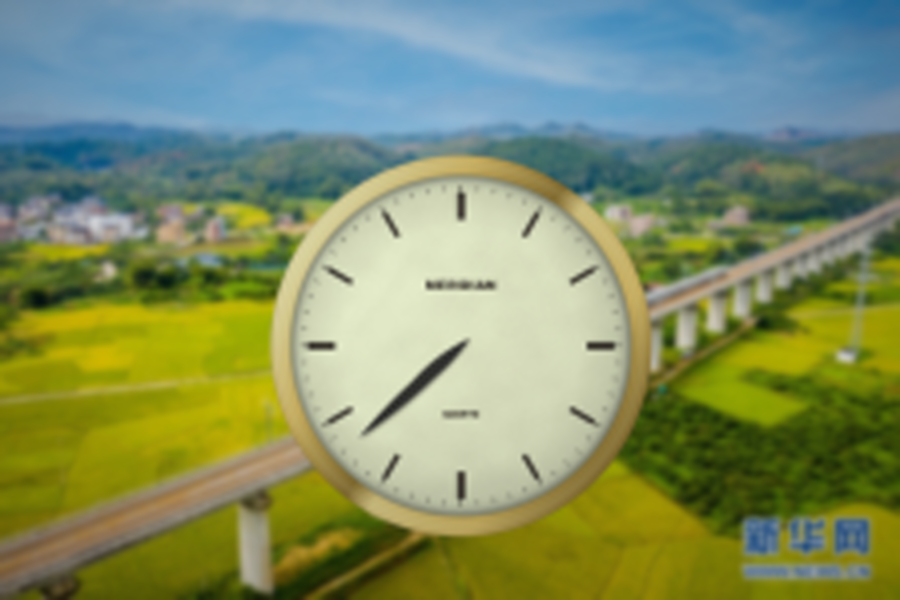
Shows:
7,38
